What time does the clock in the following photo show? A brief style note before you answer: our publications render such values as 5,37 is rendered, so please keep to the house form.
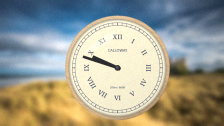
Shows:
9,48
